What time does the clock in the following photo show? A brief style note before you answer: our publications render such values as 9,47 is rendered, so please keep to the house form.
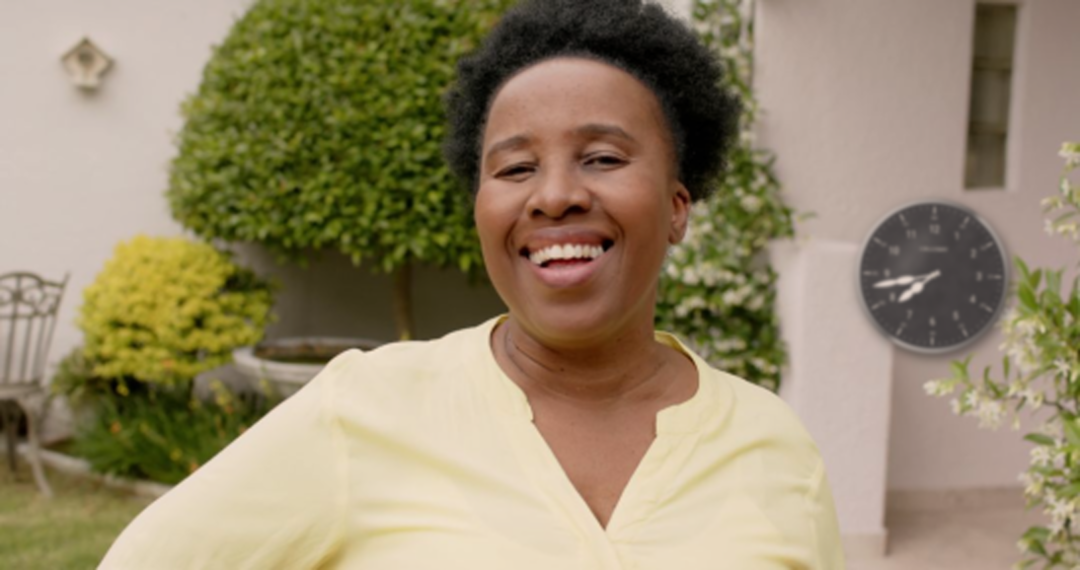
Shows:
7,43
